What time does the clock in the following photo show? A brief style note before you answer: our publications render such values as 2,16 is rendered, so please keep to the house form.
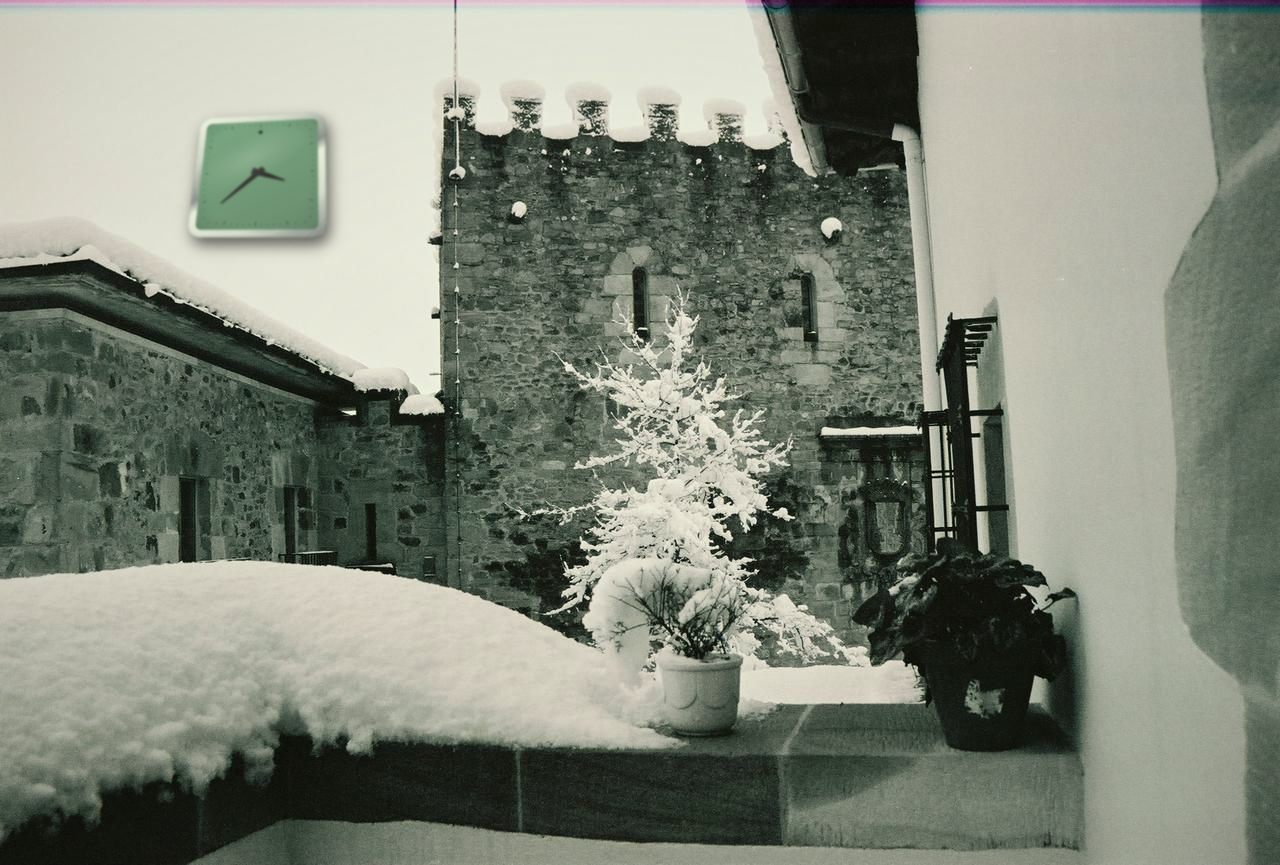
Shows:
3,38
